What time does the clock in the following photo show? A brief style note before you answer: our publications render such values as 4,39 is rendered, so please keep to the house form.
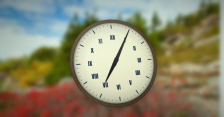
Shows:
7,05
